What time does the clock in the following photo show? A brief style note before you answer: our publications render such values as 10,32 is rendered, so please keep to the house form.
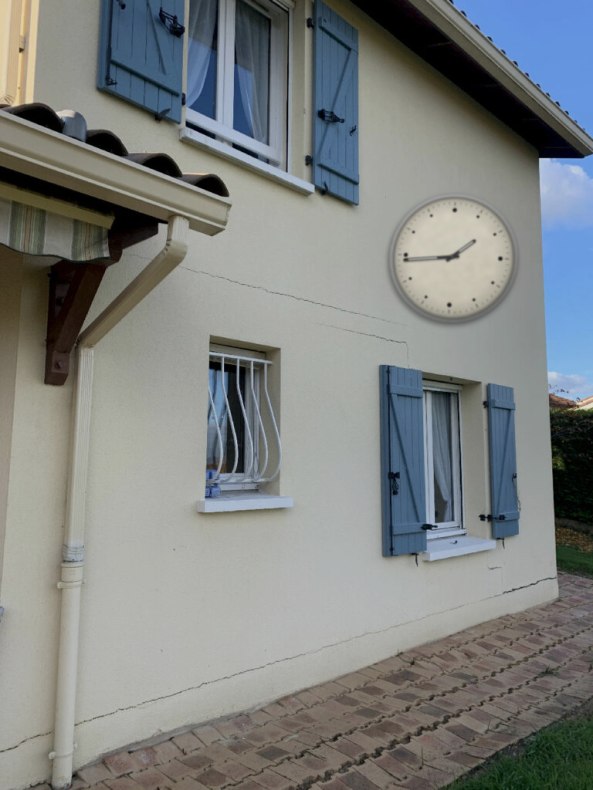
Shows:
1,44
